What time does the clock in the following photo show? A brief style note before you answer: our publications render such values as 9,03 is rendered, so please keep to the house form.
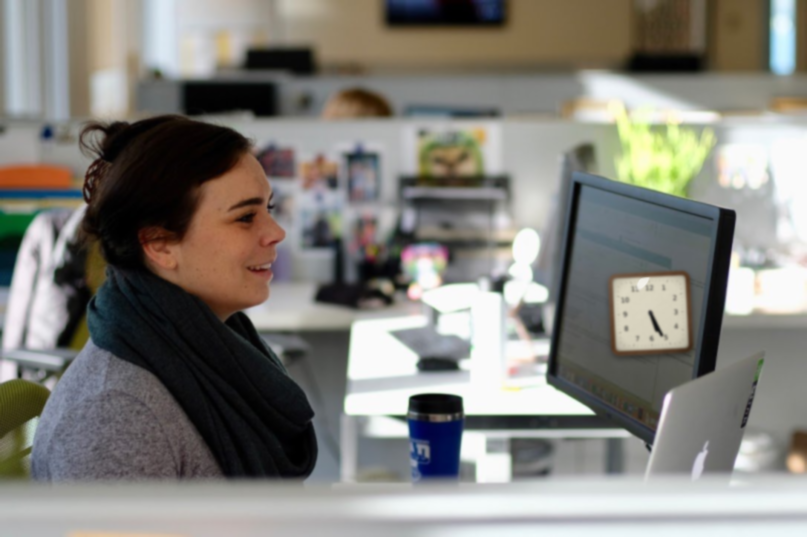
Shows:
5,26
